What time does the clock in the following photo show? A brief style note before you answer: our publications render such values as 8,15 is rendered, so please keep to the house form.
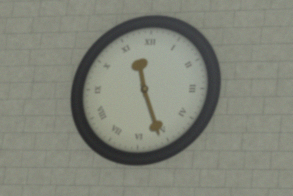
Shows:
11,26
